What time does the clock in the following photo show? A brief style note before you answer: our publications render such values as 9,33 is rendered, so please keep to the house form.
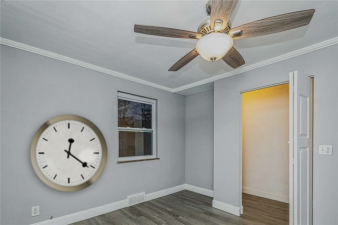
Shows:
12,21
